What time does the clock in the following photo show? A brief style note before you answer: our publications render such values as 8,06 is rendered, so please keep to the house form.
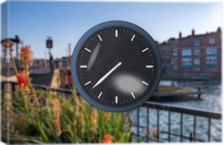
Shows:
7,38
